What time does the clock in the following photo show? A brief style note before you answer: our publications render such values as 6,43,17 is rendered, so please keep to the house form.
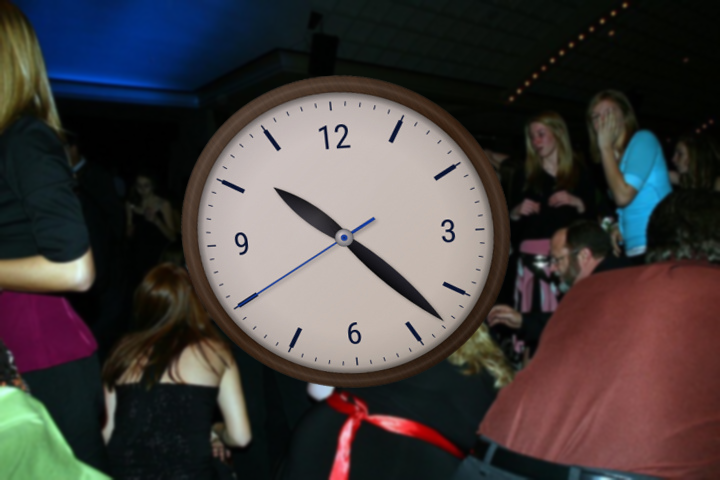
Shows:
10,22,40
